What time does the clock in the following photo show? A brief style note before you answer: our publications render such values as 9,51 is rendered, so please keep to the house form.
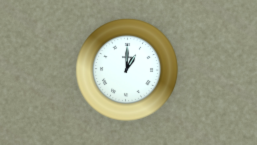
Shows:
1,00
